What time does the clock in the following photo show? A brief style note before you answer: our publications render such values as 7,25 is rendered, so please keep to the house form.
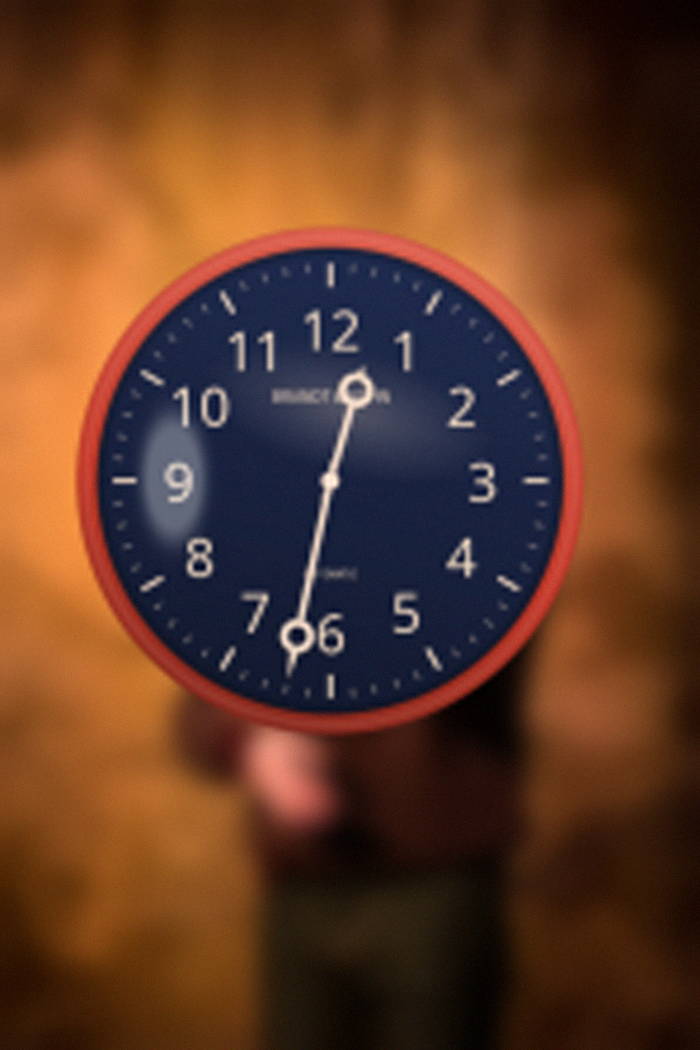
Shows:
12,32
